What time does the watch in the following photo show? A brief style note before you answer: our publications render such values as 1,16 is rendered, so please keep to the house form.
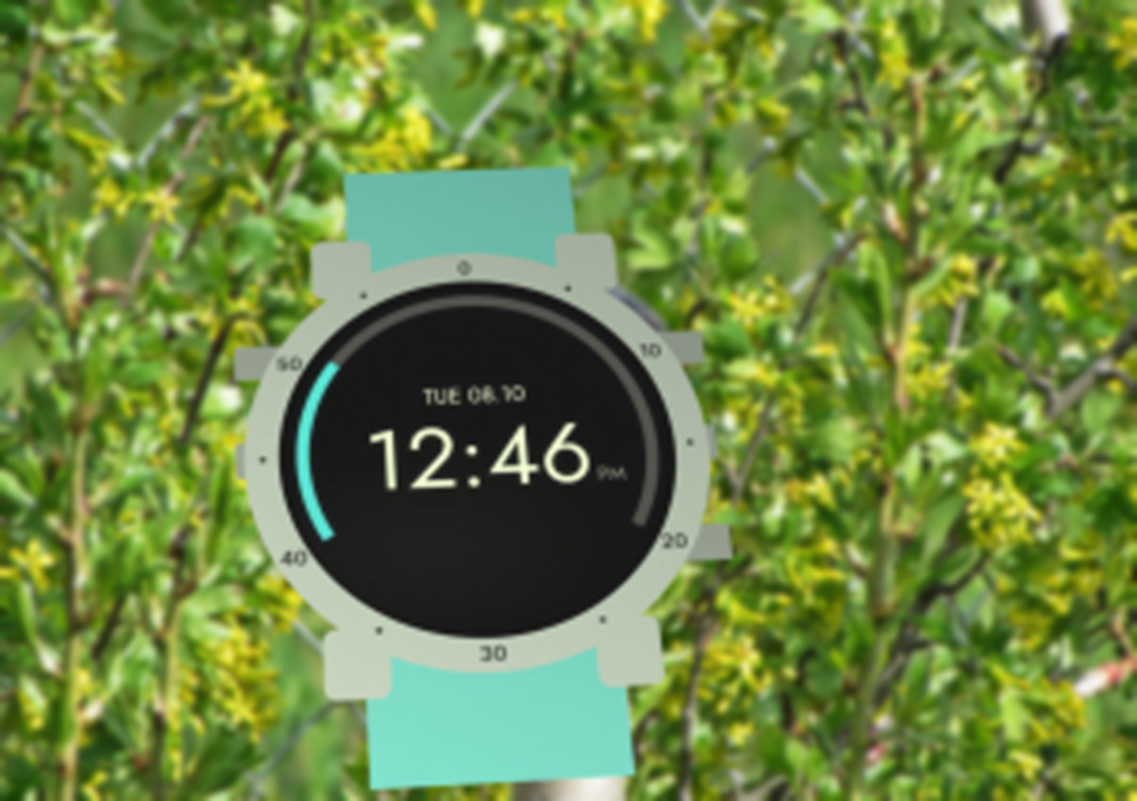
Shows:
12,46
